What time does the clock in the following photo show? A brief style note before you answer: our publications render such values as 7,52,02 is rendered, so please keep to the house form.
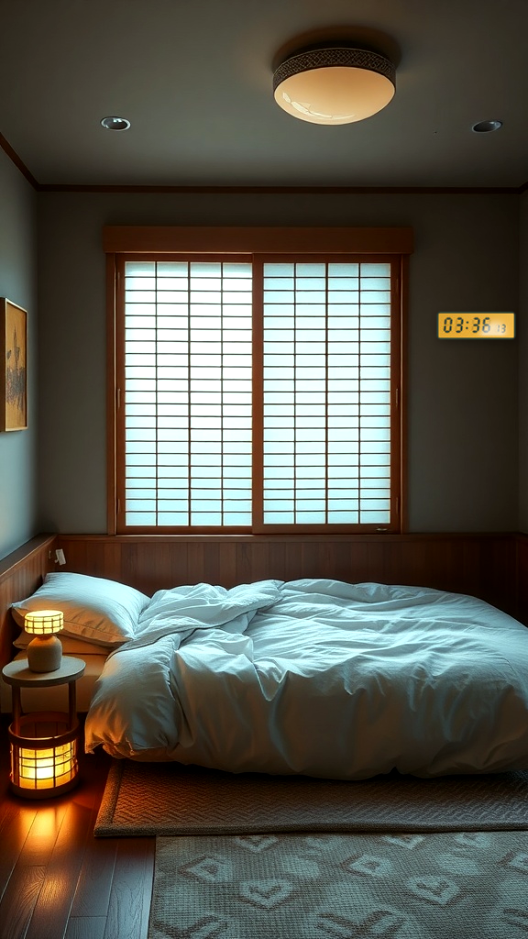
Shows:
3,36,13
